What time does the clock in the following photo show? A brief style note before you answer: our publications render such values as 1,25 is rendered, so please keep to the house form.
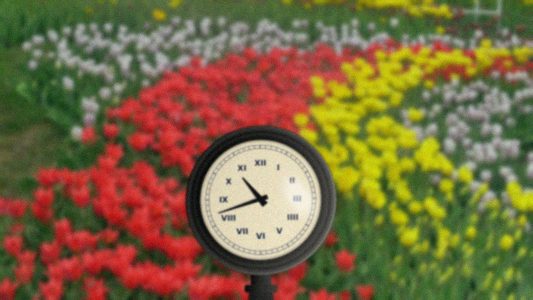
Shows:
10,42
